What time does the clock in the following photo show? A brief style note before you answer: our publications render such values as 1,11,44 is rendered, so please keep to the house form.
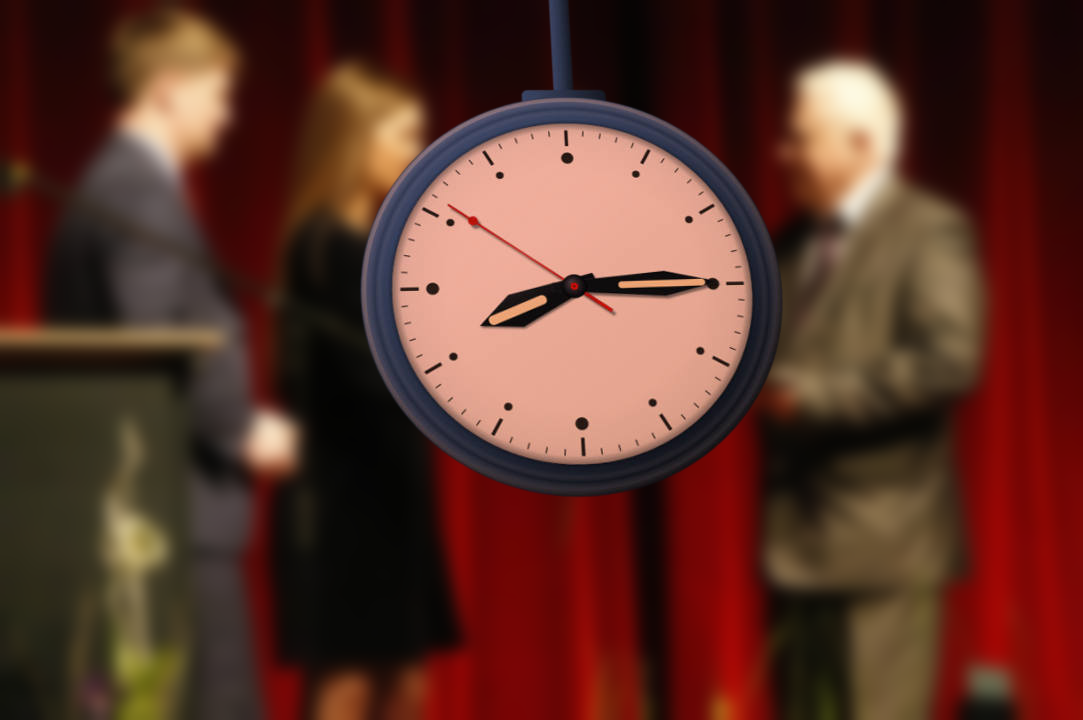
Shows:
8,14,51
